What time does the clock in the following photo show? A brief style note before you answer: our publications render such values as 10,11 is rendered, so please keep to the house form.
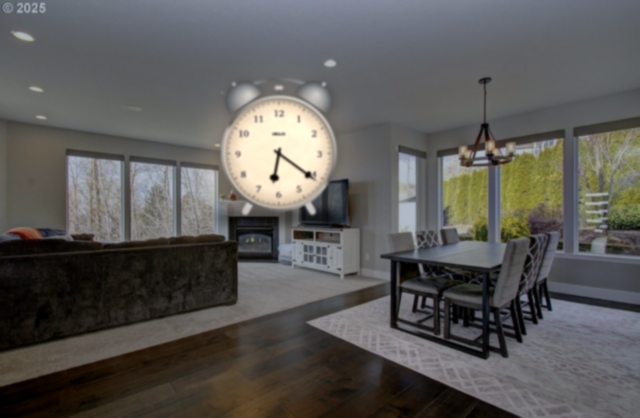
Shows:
6,21
